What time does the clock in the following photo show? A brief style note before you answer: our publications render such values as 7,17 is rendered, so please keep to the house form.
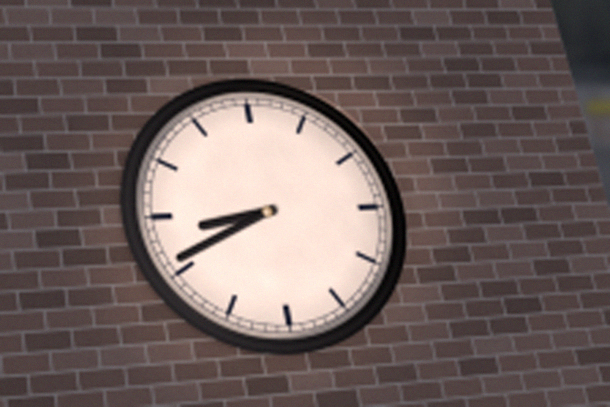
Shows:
8,41
